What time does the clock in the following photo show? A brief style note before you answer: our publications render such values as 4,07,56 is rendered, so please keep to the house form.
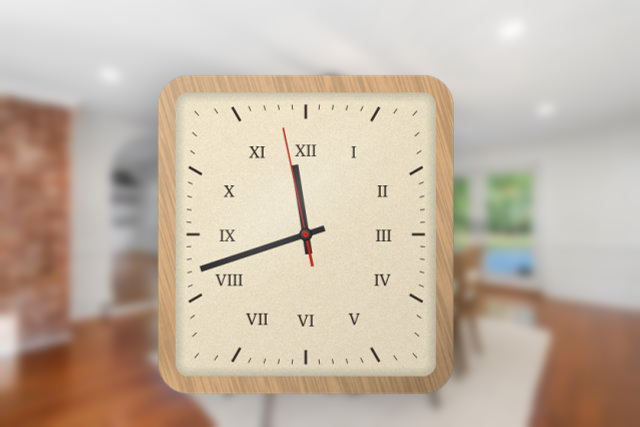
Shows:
11,41,58
